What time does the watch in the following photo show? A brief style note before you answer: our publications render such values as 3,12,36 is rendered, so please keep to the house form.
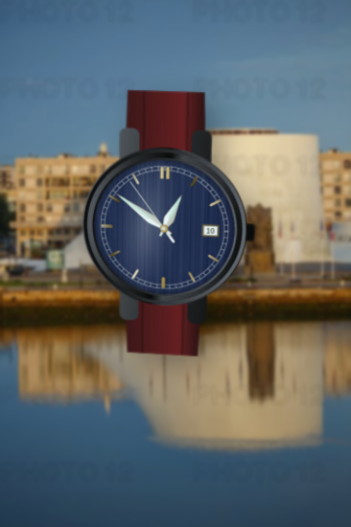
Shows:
12,50,54
